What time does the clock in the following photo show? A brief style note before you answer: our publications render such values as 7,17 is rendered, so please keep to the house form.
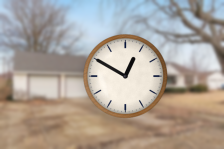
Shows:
12,50
